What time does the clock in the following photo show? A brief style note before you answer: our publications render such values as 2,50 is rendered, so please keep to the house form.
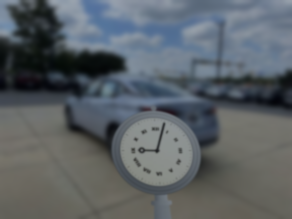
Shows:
9,03
